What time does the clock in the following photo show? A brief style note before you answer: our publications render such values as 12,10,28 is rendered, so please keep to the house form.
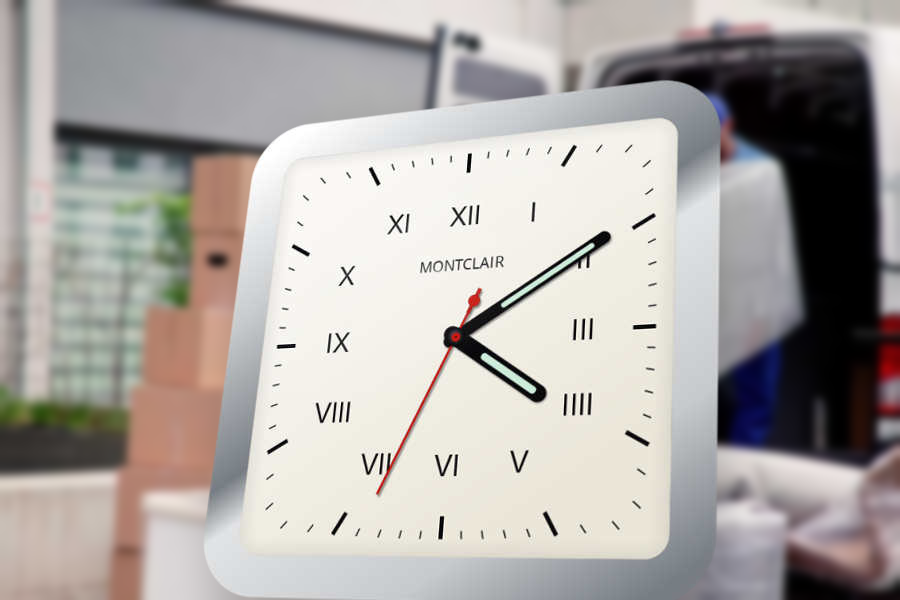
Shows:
4,09,34
